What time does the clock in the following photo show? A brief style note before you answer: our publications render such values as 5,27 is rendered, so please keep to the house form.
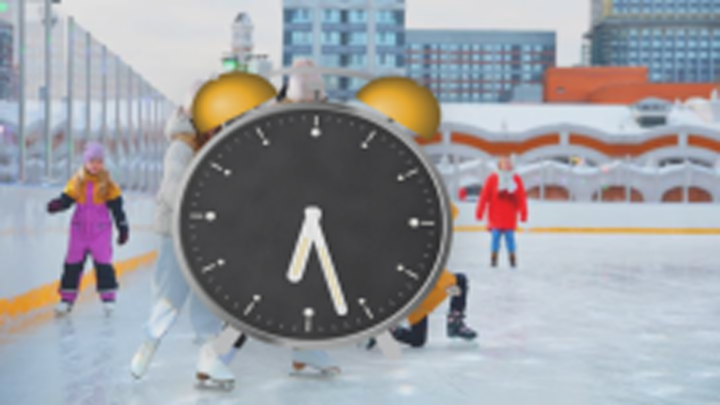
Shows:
6,27
